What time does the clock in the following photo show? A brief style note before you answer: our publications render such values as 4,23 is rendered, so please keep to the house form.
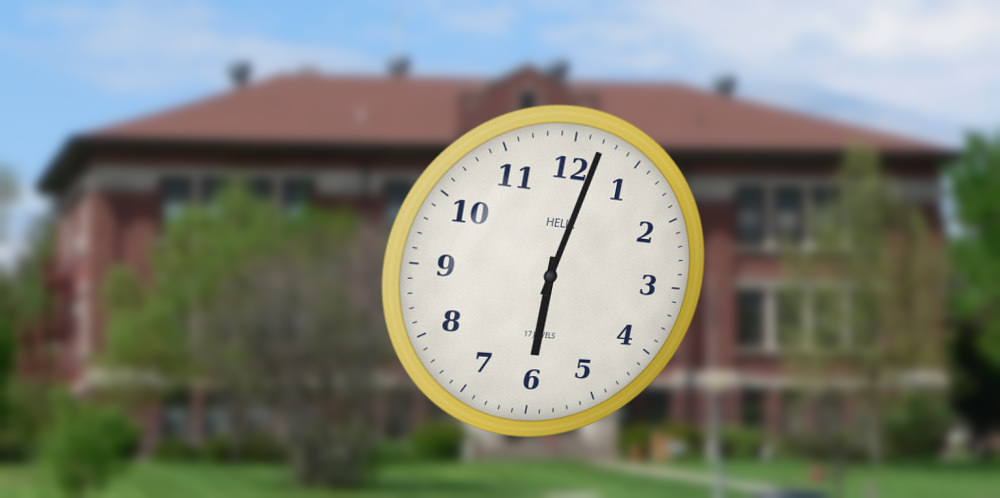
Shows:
6,02
